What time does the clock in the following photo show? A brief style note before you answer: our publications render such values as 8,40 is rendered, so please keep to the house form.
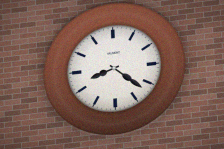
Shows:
8,22
